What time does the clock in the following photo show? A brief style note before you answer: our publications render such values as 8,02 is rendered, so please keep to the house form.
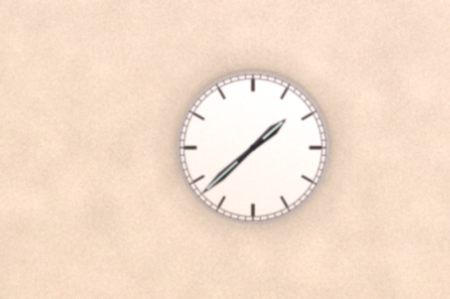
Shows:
1,38
